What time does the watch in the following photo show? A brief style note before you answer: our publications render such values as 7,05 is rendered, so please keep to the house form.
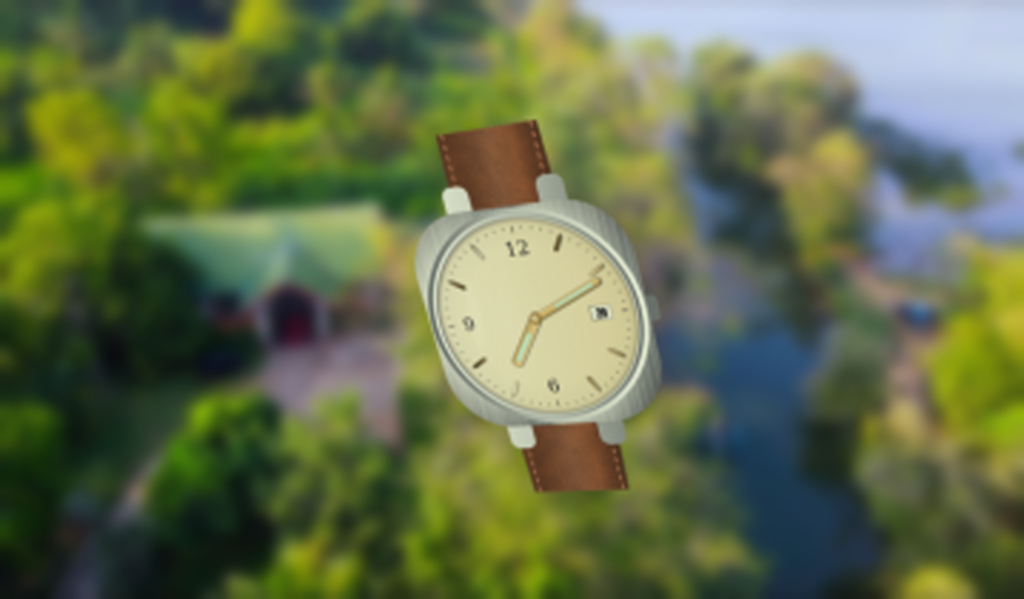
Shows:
7,11
